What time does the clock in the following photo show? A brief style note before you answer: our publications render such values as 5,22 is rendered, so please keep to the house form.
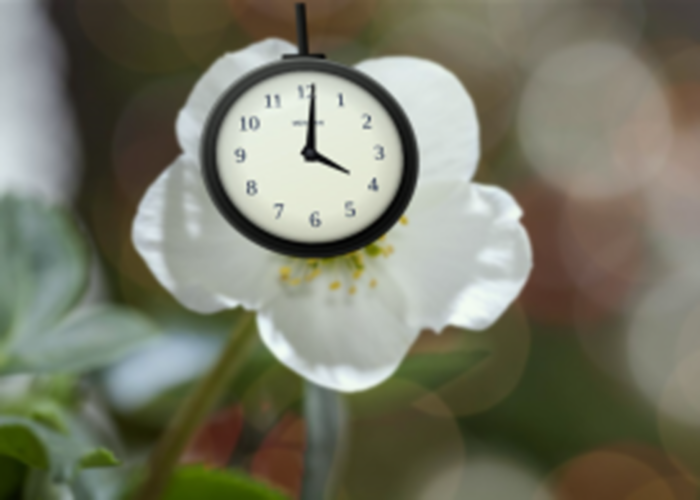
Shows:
4,01
